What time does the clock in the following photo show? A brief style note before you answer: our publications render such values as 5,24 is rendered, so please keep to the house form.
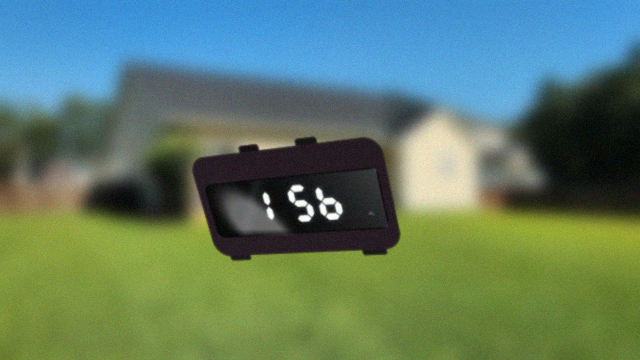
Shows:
1,56
